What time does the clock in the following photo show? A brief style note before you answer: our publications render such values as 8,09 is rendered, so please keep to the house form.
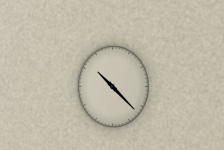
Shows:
10,22
